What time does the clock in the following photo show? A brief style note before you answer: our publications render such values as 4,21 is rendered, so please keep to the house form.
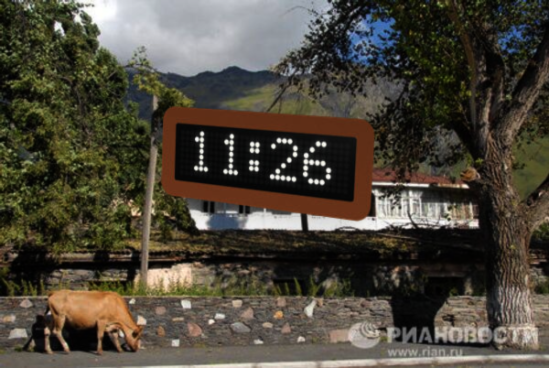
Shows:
11,26
